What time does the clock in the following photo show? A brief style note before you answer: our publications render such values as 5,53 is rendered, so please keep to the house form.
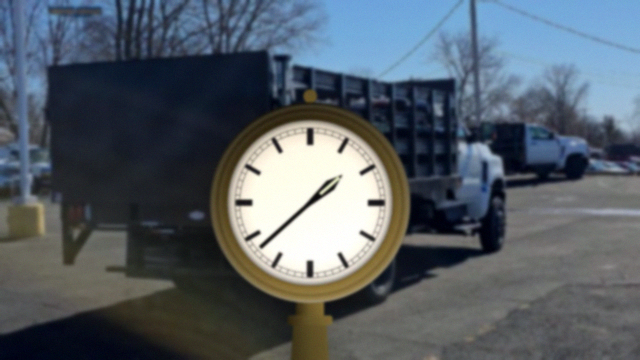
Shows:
1,38
